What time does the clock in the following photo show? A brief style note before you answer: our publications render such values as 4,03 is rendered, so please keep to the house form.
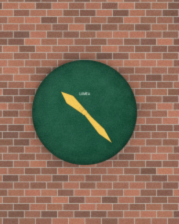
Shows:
10,23
